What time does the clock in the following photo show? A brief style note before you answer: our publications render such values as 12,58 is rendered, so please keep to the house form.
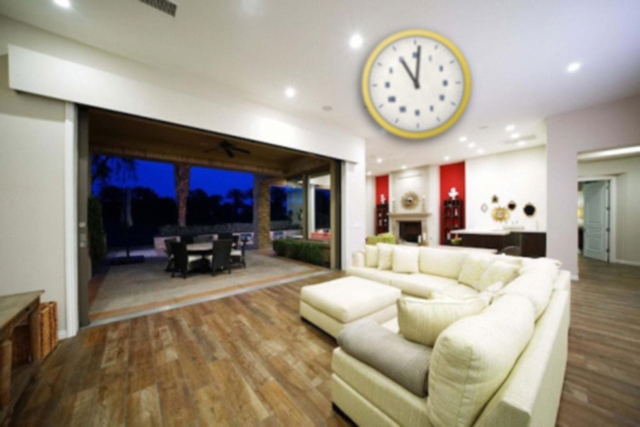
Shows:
11,01
